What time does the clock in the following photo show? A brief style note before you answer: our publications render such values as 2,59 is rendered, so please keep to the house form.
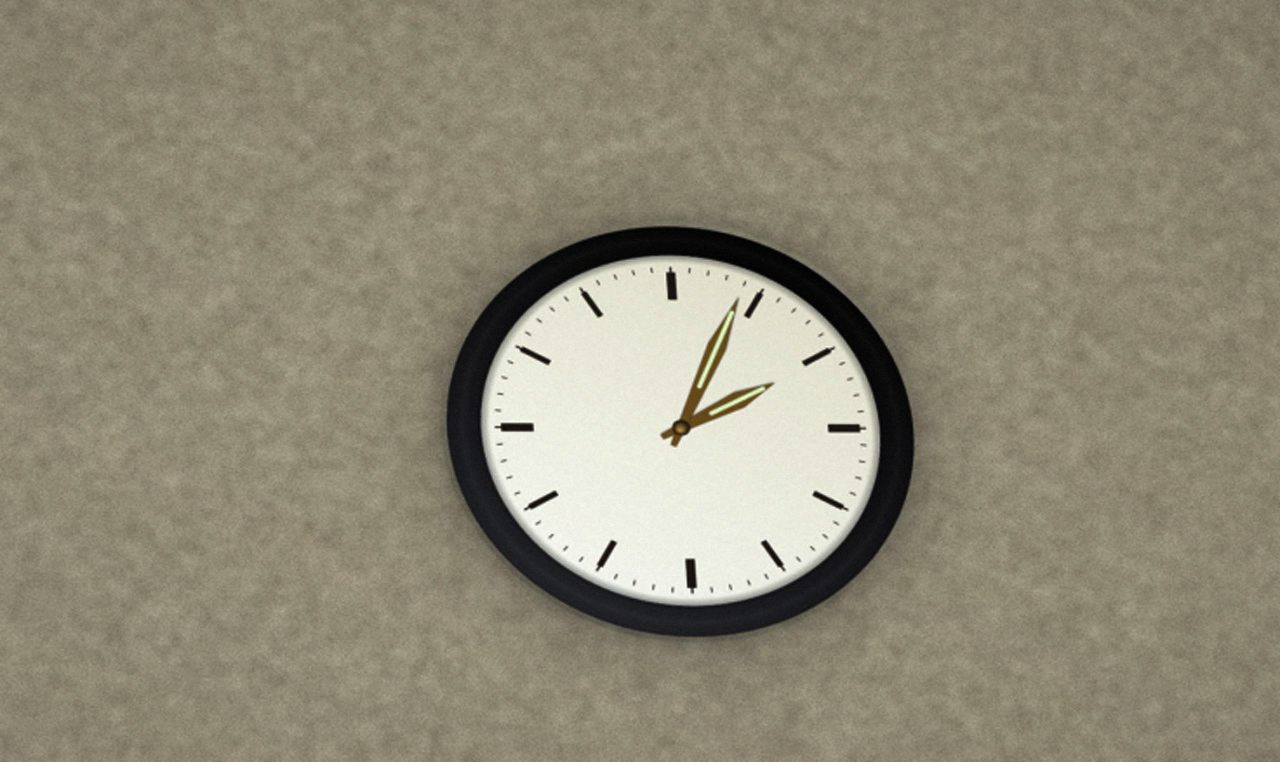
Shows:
2,04
